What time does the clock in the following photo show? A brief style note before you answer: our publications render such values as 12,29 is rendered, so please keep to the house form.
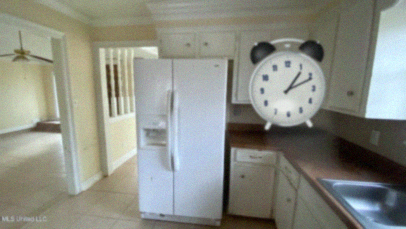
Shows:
1,11
